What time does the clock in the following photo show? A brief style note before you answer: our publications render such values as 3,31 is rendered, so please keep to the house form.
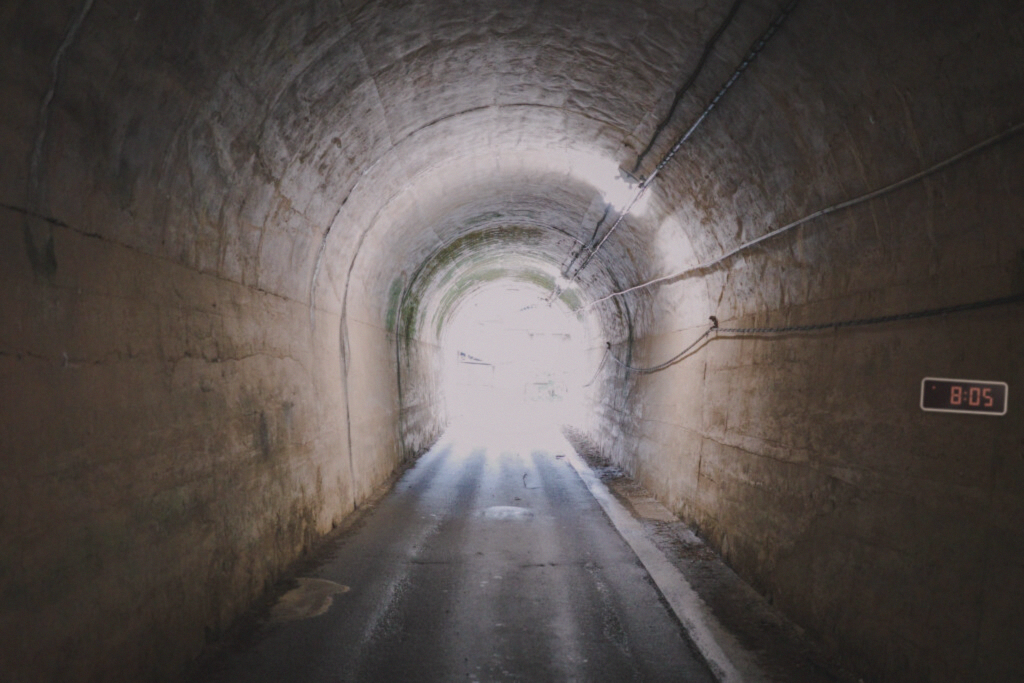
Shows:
8,05
